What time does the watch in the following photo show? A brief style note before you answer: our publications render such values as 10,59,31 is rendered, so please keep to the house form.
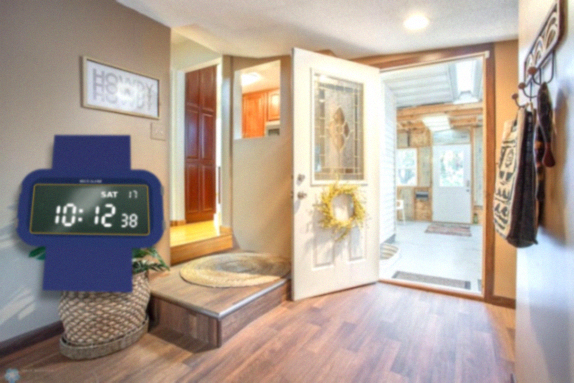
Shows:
10,12,38
